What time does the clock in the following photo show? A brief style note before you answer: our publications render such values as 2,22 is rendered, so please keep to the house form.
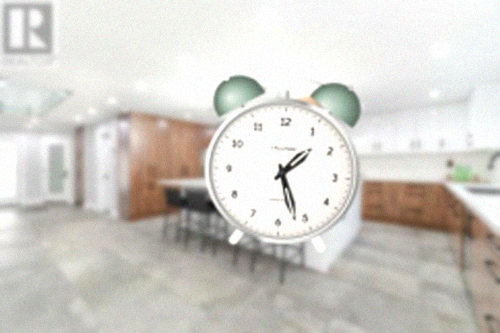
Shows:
1,27
